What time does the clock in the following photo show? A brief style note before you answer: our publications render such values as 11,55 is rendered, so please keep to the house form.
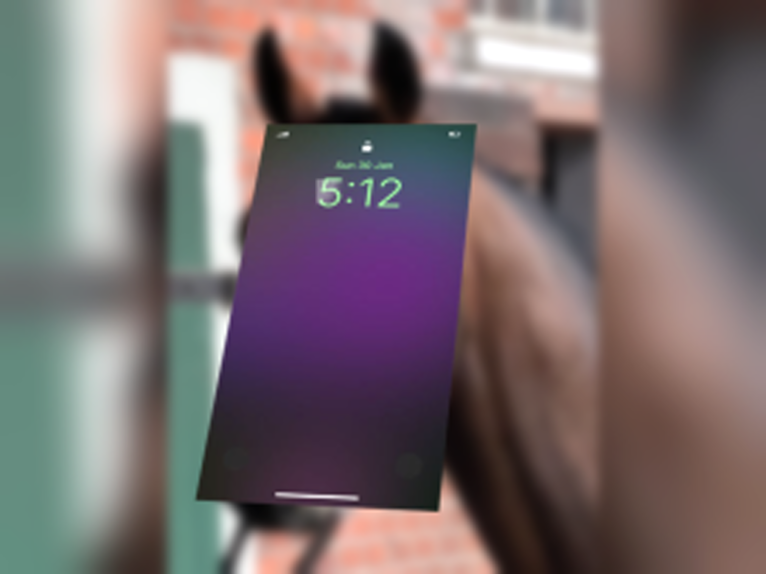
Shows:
5,12
